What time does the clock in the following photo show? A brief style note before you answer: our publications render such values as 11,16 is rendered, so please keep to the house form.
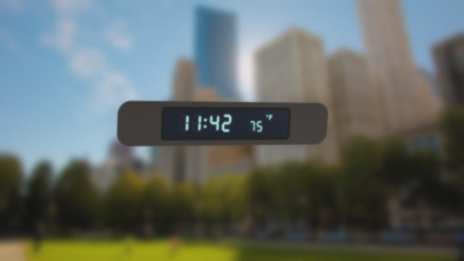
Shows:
11,42
